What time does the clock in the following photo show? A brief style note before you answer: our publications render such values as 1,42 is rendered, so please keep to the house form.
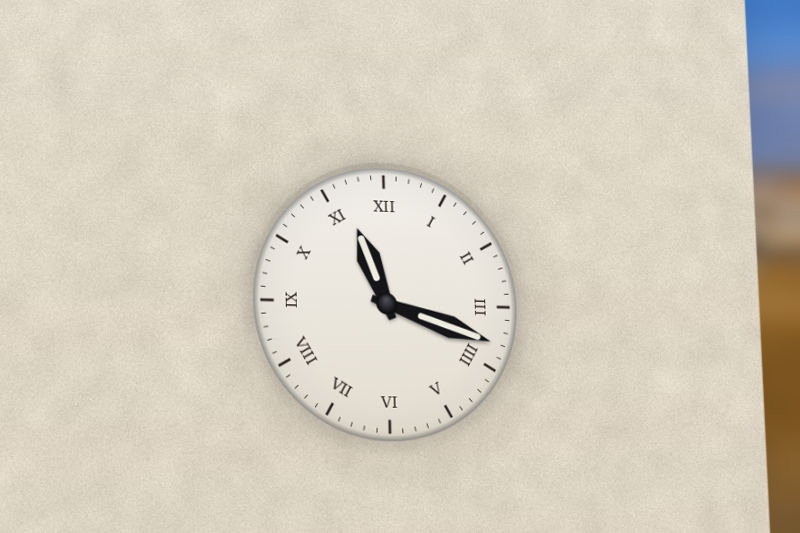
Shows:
11,18
